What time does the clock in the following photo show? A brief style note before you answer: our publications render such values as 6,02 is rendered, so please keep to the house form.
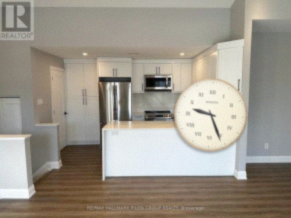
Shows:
9,26
